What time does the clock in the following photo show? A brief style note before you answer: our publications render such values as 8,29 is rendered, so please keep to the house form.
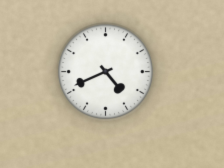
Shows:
4,41
